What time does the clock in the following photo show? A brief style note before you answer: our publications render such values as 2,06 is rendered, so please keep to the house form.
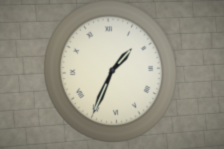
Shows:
1,35
